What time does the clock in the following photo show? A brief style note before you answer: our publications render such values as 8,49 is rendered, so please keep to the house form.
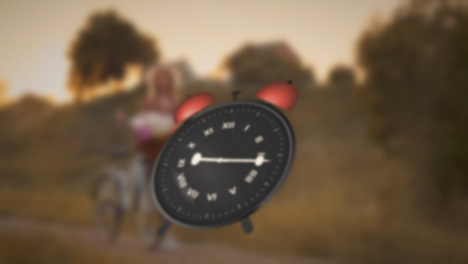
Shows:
9,16
